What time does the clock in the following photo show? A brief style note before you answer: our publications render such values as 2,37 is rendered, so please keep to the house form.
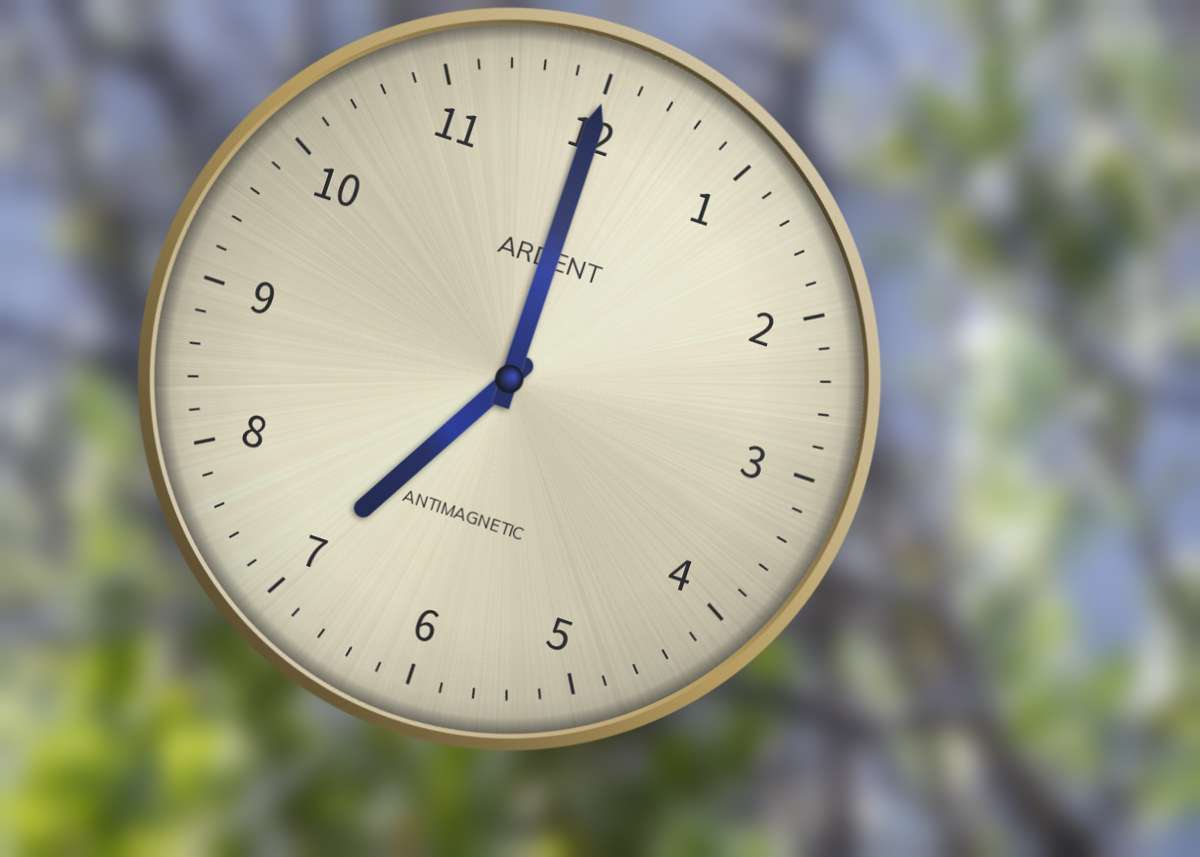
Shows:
7,00
